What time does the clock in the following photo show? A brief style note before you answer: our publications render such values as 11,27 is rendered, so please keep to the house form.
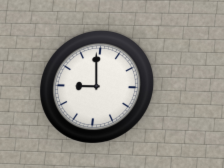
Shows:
8,59
